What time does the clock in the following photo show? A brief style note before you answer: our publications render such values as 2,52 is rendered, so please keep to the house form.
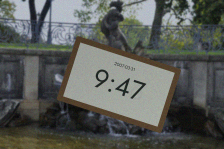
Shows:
9,47
